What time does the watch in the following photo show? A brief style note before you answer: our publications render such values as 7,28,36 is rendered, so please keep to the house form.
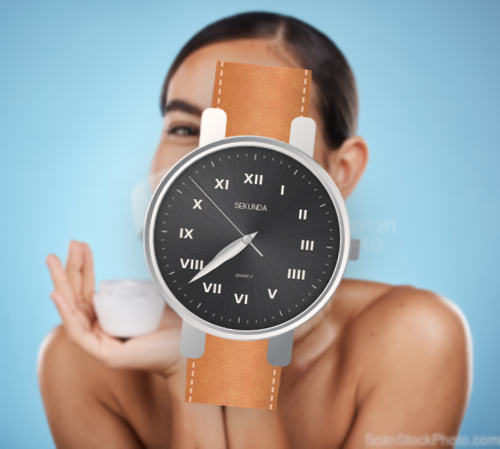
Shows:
7,37,52
